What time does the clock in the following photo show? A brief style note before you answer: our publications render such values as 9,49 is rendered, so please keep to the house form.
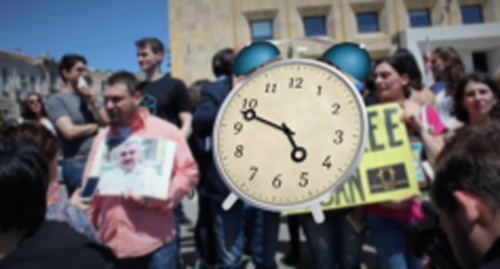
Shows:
4,48
